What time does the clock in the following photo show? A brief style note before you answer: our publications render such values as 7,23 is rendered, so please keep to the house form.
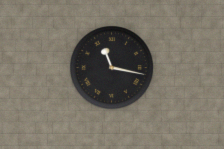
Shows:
11,17
